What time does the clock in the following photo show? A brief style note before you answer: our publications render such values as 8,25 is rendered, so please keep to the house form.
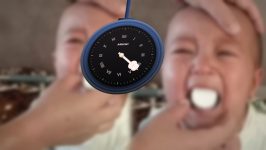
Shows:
4,22
